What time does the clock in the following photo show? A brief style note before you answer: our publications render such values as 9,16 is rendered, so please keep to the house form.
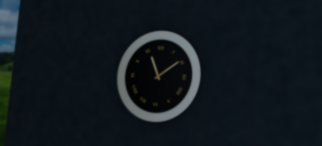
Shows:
11,09
